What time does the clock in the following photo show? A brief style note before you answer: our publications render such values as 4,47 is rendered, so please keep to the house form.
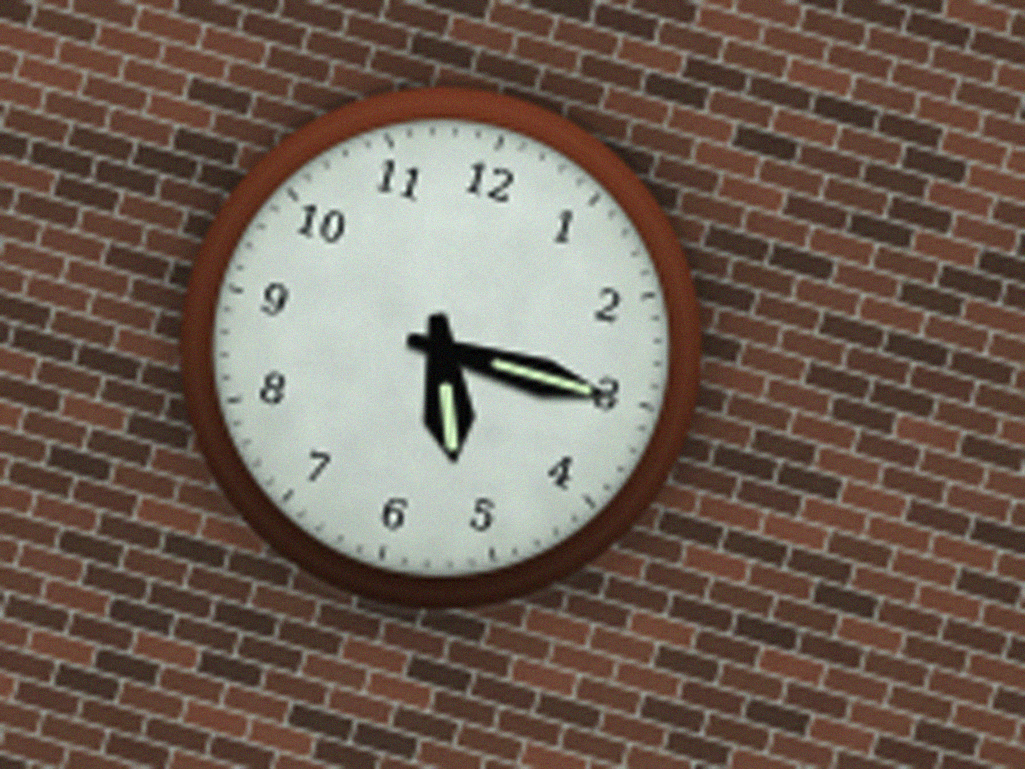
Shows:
5,15
